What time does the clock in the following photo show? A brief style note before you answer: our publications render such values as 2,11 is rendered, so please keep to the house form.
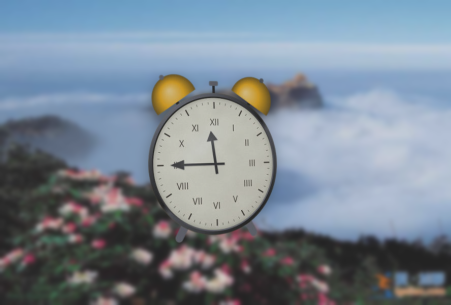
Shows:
11,45
